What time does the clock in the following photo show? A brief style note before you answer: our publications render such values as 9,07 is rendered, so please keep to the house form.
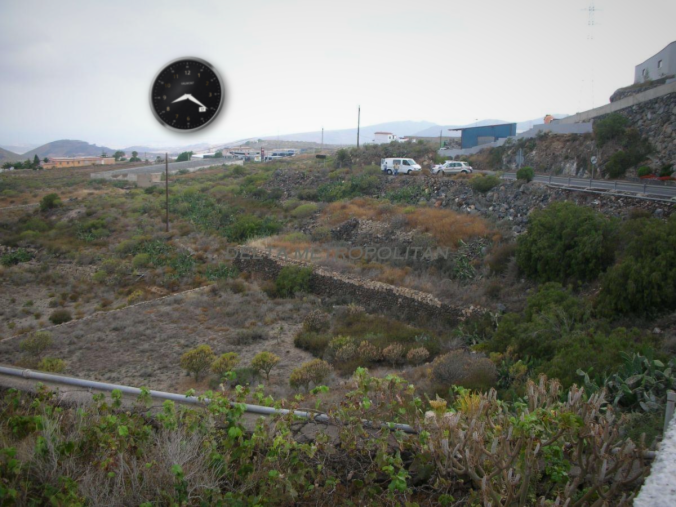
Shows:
8,21
